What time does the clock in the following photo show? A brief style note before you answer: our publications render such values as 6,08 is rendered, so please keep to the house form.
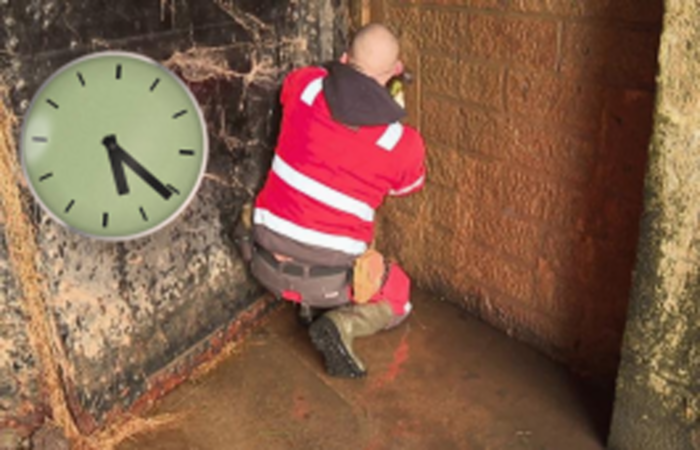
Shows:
5,21
